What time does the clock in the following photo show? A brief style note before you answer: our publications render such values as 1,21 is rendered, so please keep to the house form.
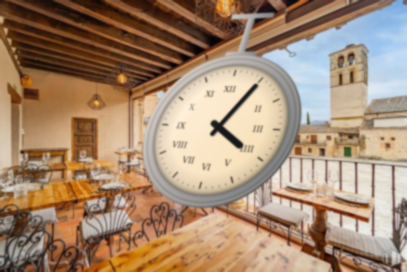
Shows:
4,05
